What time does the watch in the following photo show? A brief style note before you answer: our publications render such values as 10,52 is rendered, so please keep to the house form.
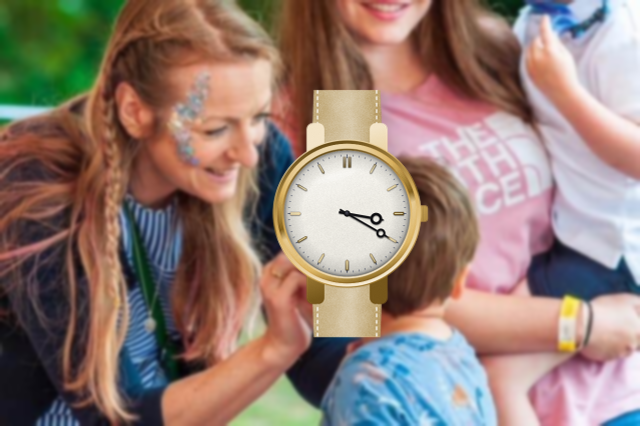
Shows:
3,20
